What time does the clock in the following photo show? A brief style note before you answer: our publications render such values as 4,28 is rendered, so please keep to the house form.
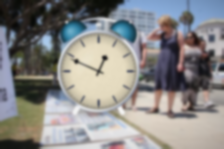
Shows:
12,49
